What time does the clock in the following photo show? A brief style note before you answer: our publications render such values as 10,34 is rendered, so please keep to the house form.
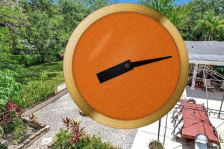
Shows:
8,13
